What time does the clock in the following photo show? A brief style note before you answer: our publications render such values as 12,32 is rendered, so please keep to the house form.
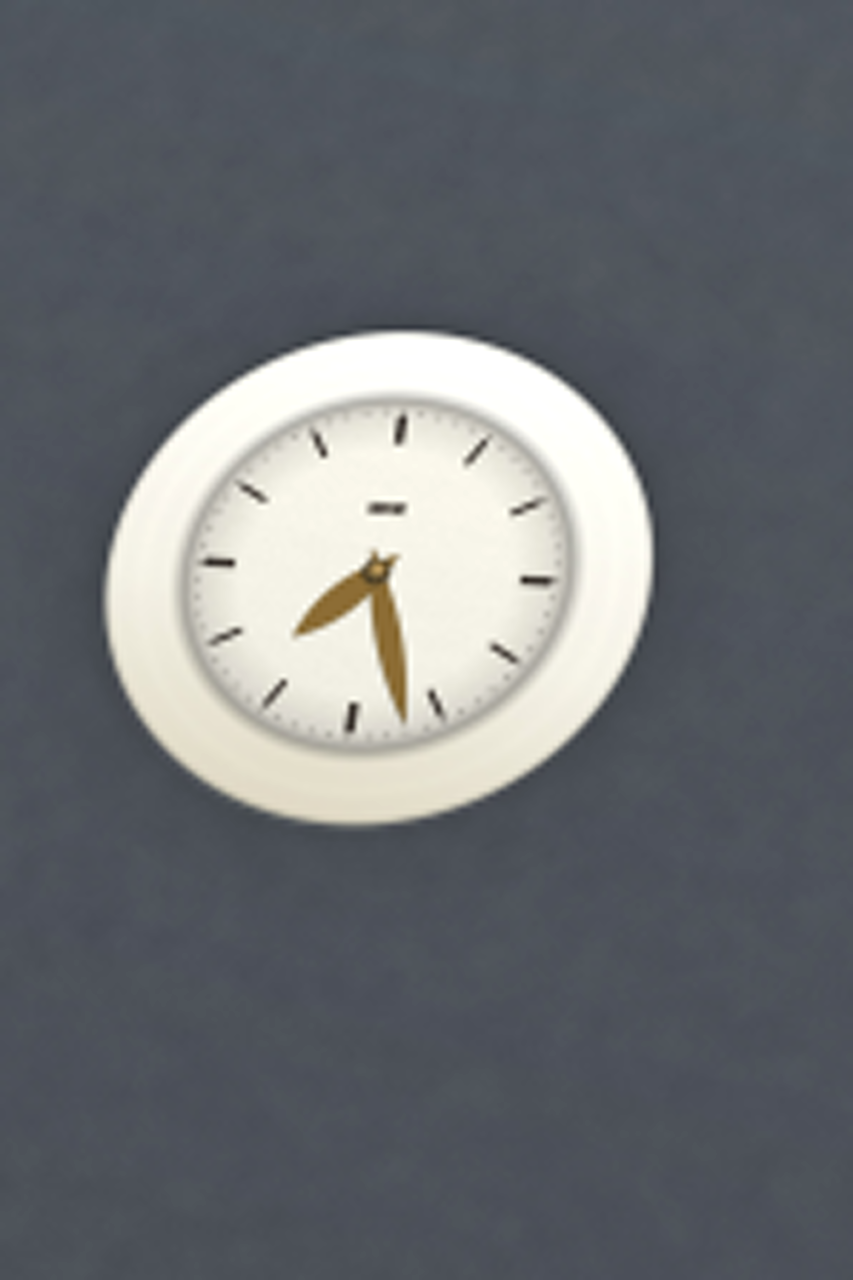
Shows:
7,27
